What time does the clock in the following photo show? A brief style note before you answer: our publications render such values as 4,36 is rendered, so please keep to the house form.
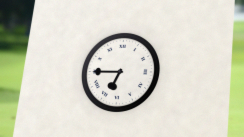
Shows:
6,45
